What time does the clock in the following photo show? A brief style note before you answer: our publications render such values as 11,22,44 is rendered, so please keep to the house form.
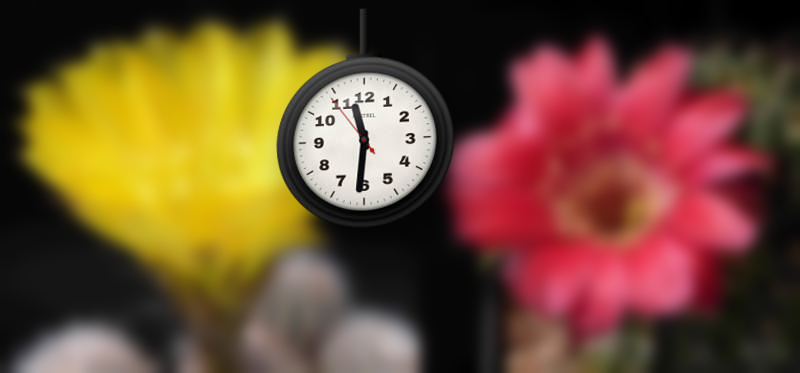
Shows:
11,30,54
